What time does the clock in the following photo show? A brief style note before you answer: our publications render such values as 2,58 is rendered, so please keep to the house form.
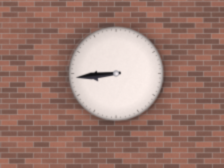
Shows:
8,44
